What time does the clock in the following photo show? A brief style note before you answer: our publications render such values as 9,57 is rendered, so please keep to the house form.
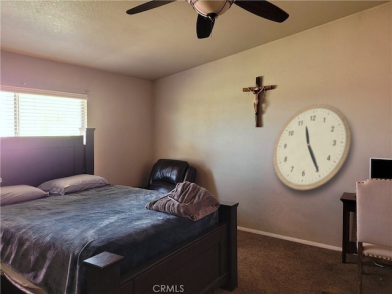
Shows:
11,25
